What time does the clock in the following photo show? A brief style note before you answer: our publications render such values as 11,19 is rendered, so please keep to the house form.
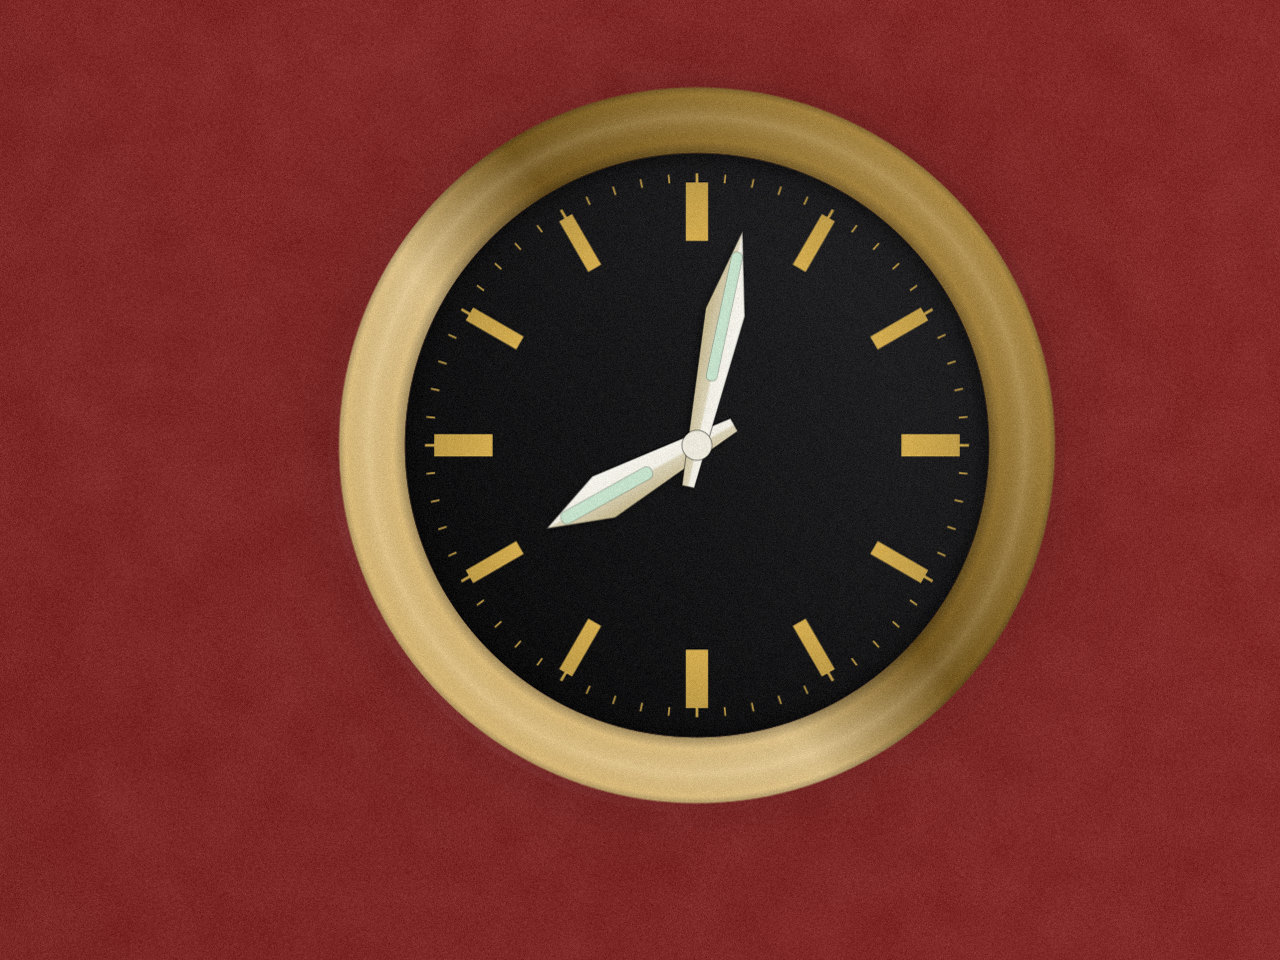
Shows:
8,02
